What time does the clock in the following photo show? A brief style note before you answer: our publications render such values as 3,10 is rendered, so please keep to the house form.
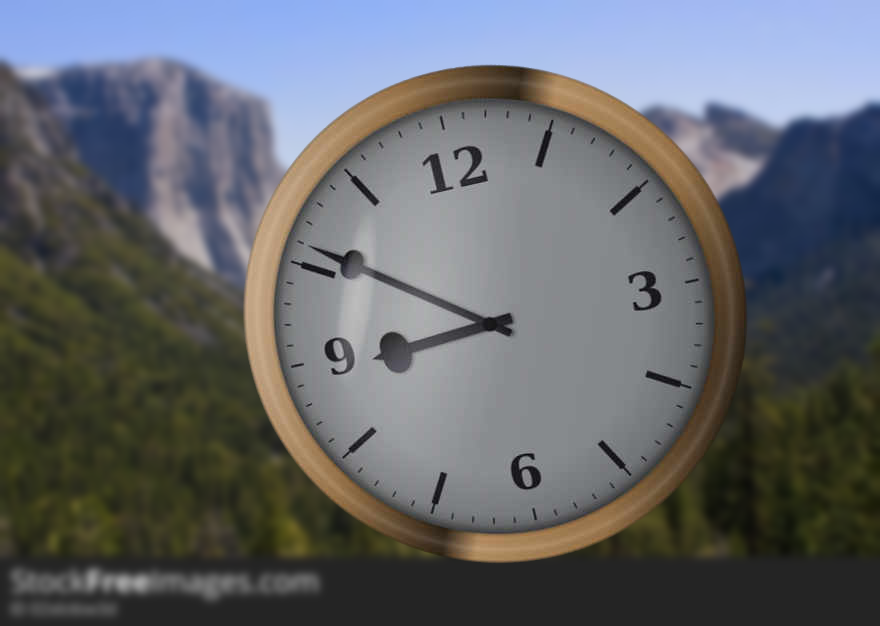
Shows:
8,51
